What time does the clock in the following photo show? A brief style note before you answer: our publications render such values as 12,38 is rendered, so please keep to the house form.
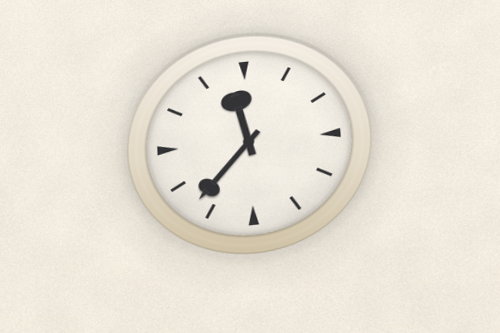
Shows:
11,37
